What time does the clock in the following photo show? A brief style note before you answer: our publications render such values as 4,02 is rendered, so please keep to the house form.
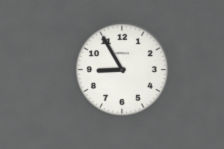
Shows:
8,55
